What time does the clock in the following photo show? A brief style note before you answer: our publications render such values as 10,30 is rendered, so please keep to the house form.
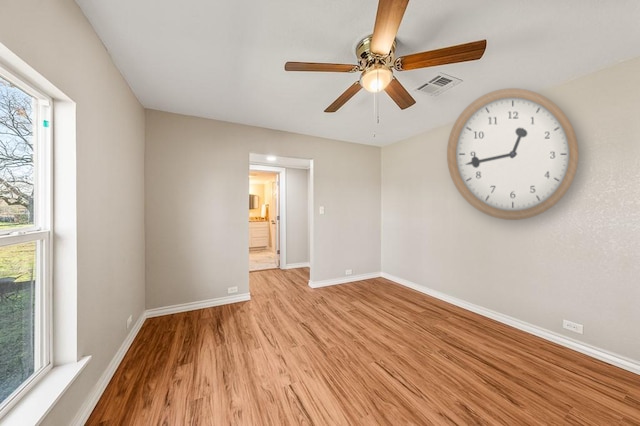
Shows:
12,43
